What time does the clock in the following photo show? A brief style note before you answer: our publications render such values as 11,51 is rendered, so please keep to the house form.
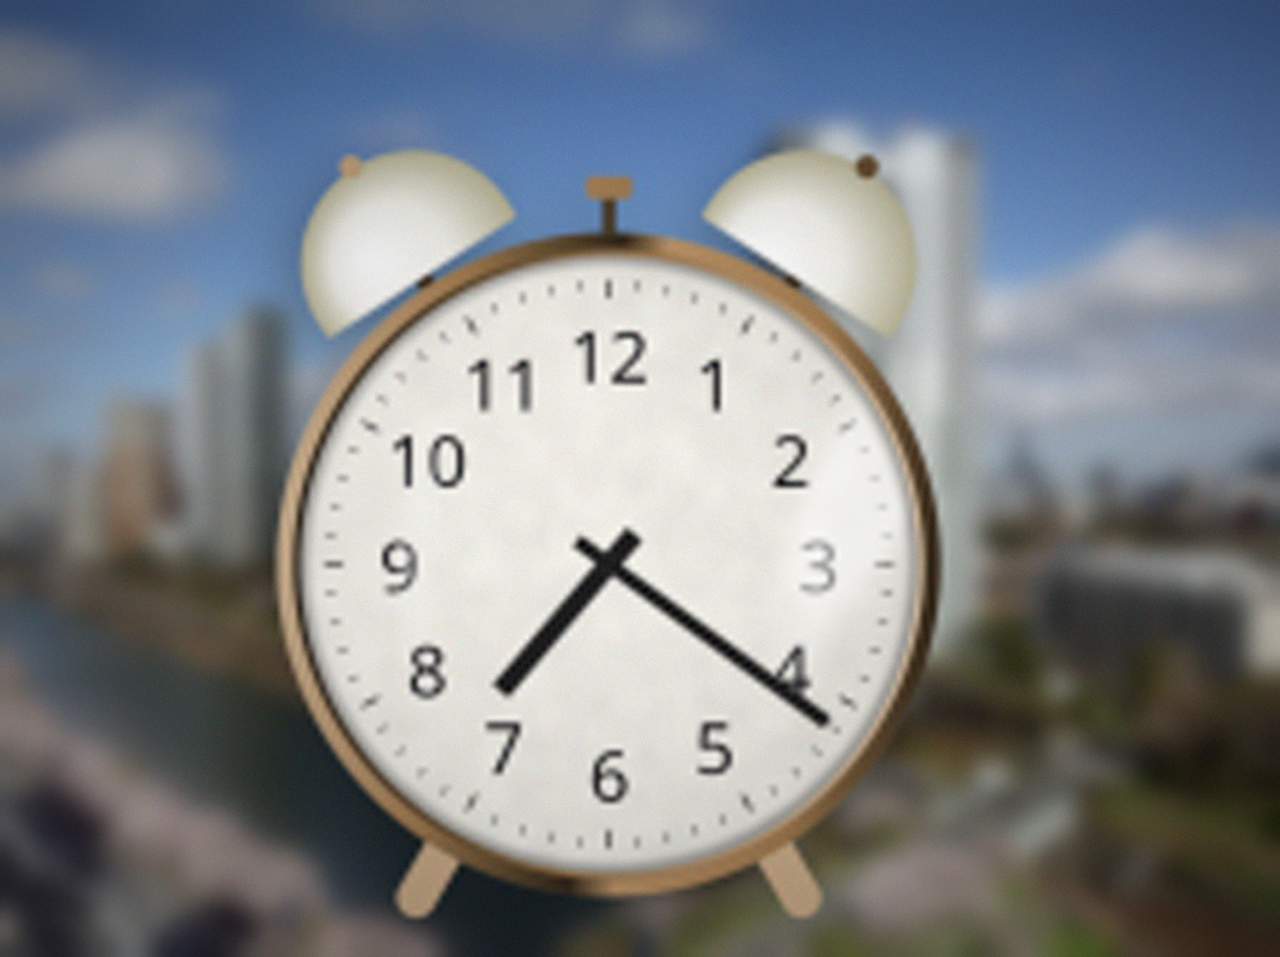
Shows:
7,21
